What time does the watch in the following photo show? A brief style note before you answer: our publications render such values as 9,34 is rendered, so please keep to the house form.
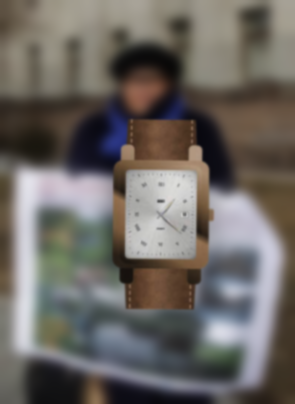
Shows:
1,22
